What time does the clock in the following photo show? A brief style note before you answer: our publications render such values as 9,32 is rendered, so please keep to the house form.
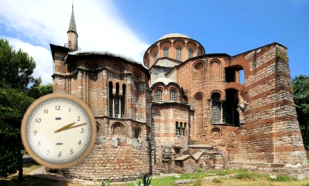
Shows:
2,13
